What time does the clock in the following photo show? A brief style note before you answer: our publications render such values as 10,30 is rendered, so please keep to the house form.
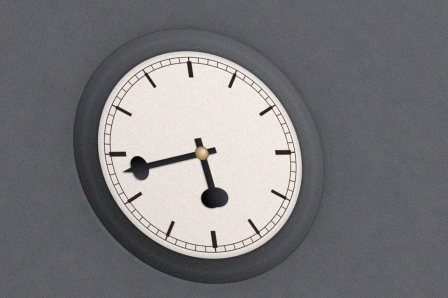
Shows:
5,43
